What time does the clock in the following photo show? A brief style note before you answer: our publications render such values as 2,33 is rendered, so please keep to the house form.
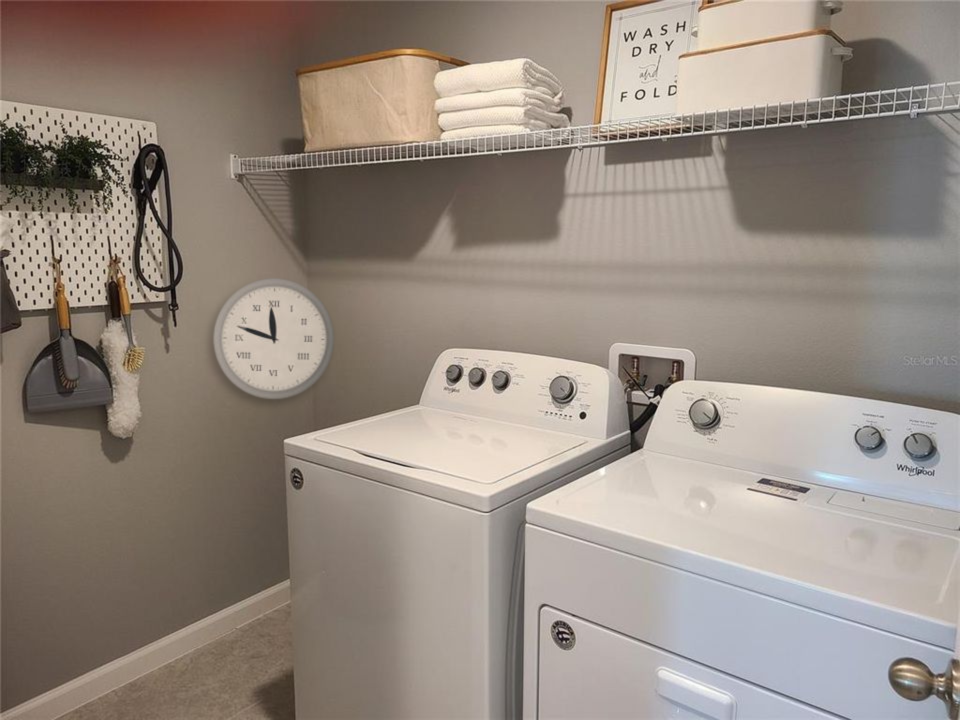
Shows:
11,48
